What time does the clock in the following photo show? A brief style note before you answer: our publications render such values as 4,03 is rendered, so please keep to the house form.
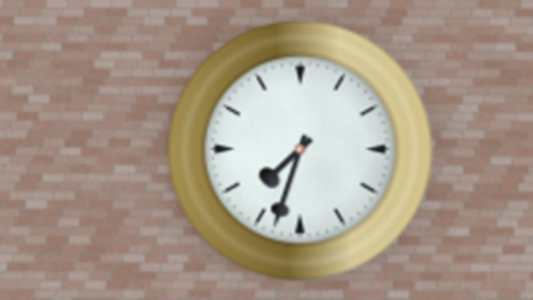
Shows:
7,33
